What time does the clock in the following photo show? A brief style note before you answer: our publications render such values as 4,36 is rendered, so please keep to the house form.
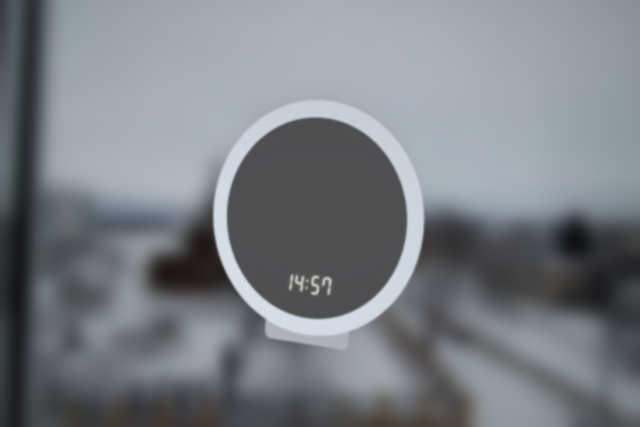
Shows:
14,57
